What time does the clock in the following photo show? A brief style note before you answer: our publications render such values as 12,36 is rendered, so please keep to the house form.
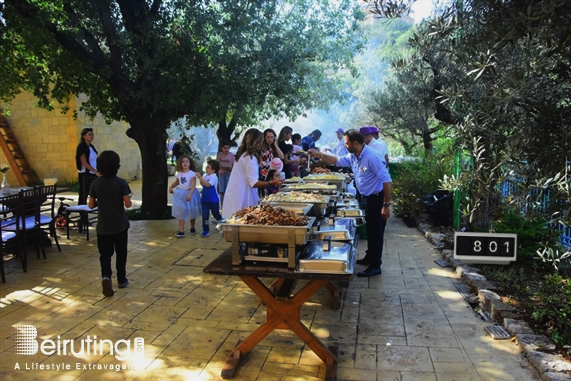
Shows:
8,01
